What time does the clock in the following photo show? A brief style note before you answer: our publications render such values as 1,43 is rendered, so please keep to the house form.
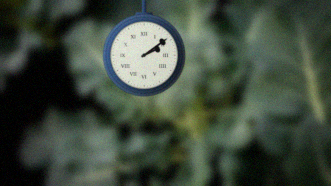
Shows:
2,09
